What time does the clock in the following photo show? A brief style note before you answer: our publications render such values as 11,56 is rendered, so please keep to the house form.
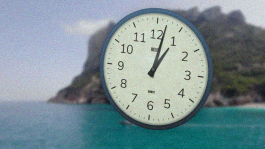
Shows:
1,02
